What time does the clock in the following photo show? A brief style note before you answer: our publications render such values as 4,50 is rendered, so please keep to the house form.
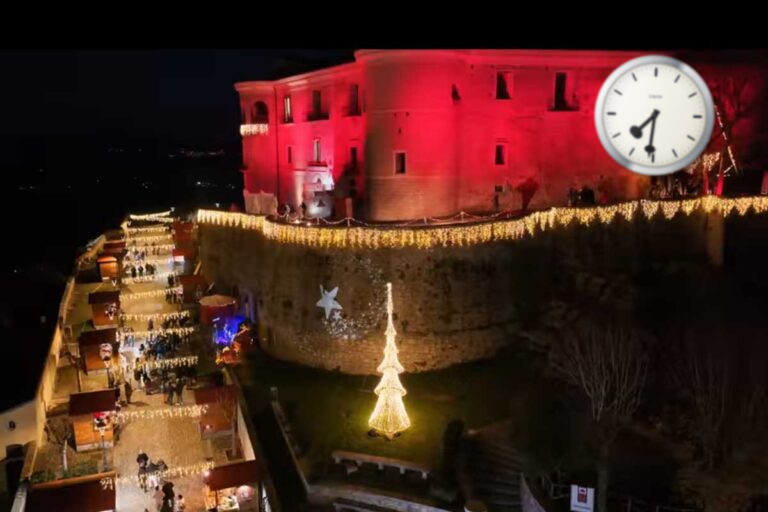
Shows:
7,31
